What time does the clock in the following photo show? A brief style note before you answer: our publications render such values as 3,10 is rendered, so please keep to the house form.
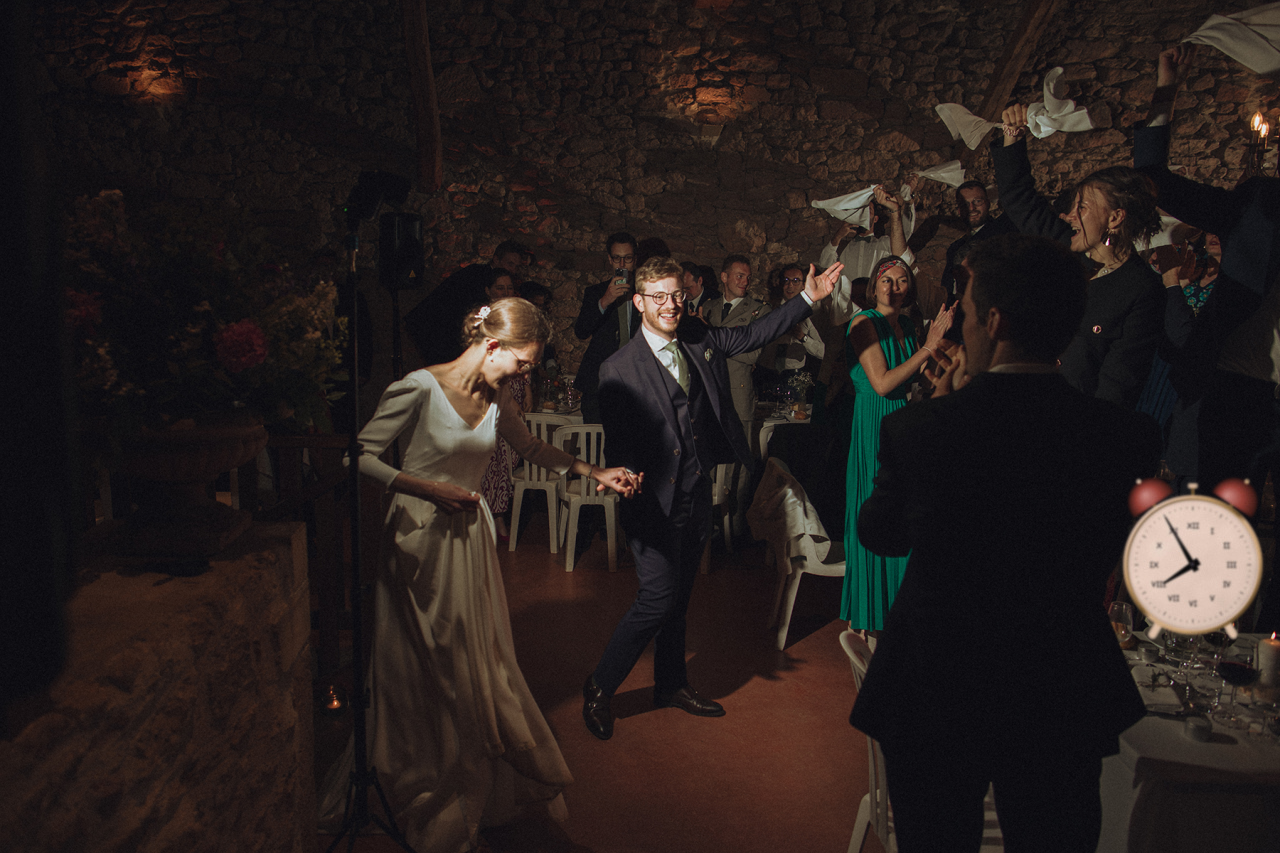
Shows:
7,55
